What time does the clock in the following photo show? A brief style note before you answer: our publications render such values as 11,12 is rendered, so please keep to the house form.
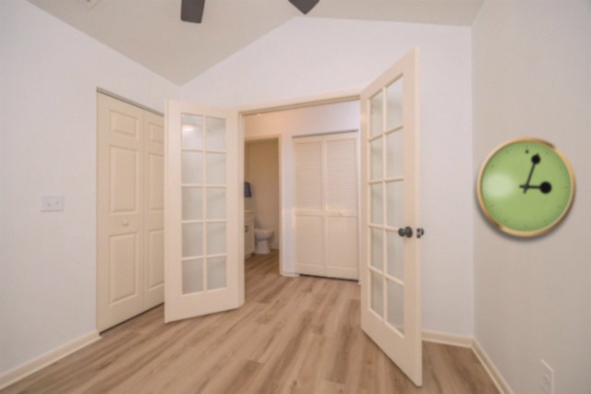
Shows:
3,03
